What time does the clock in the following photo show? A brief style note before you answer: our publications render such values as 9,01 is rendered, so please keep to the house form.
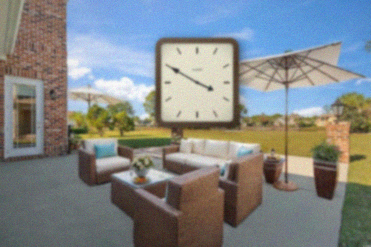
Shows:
3,50
